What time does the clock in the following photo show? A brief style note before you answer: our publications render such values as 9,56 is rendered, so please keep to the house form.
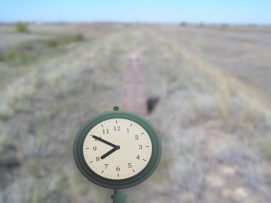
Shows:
7,50
